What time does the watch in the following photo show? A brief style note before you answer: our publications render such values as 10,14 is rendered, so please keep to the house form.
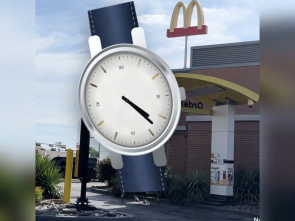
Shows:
4,23
